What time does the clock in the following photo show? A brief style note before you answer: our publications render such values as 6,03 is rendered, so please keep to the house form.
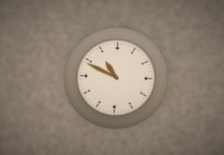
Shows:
10,49
